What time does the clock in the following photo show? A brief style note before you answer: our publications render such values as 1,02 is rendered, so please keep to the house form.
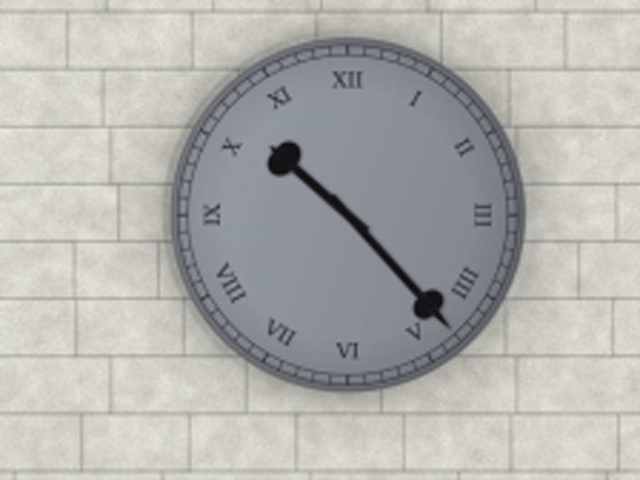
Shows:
10,23
